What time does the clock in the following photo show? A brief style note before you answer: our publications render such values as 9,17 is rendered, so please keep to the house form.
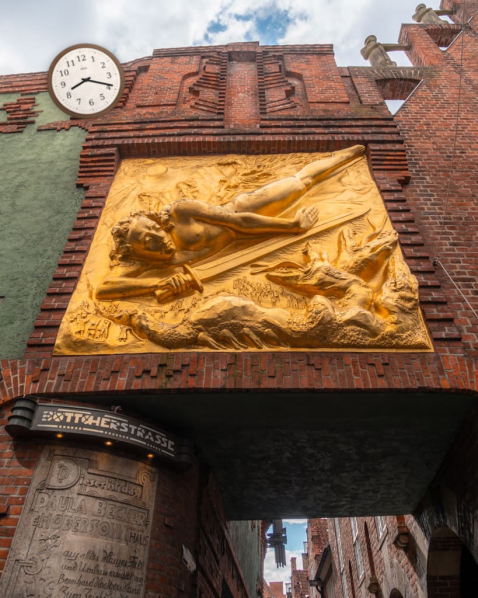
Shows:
8,19
